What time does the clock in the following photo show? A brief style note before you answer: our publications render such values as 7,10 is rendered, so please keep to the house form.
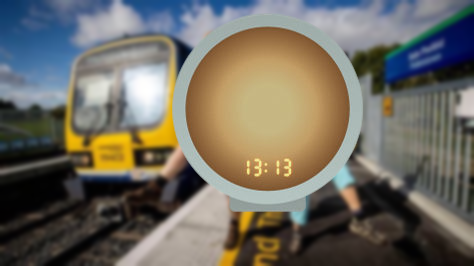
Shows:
13,13
